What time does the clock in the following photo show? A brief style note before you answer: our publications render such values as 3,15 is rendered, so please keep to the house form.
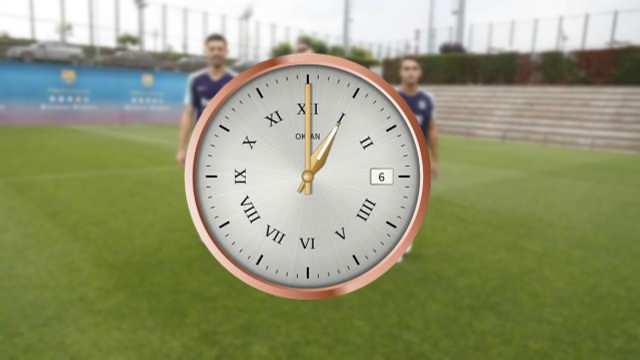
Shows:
1,00
